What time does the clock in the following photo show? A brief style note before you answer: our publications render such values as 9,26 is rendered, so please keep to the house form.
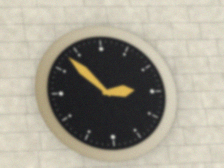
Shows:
2,53
